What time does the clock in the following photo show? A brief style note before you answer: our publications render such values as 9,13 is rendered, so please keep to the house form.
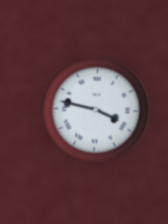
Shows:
3,47
